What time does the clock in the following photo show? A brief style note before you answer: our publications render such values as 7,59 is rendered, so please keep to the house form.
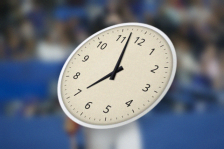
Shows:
6,57
